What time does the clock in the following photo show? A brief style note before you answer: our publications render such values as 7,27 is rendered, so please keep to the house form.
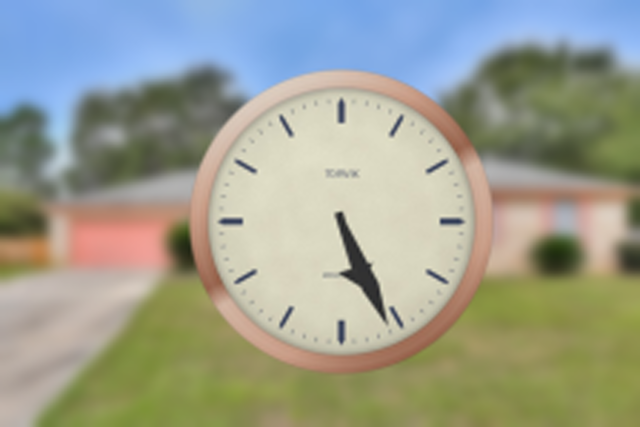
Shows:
5,26
